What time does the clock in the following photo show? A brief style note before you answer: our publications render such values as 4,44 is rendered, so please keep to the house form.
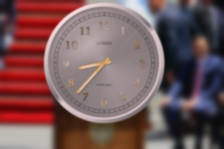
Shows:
8,37
